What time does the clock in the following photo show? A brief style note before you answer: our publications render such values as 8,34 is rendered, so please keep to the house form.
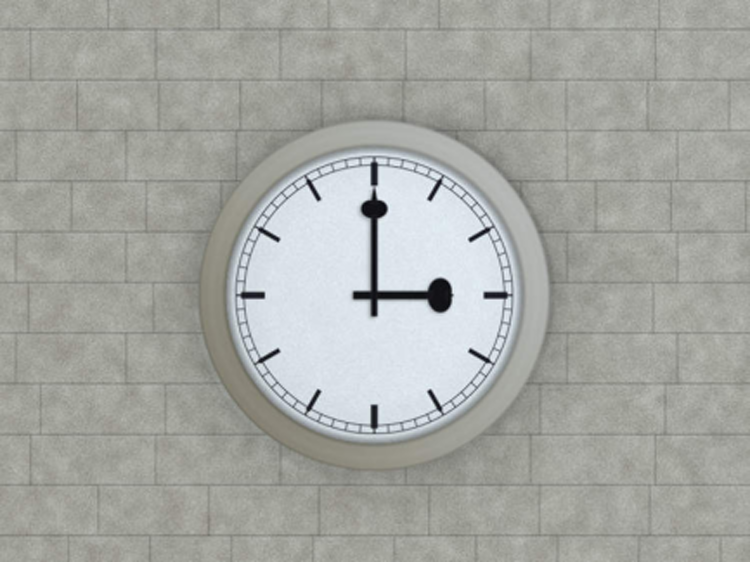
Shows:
3,00
